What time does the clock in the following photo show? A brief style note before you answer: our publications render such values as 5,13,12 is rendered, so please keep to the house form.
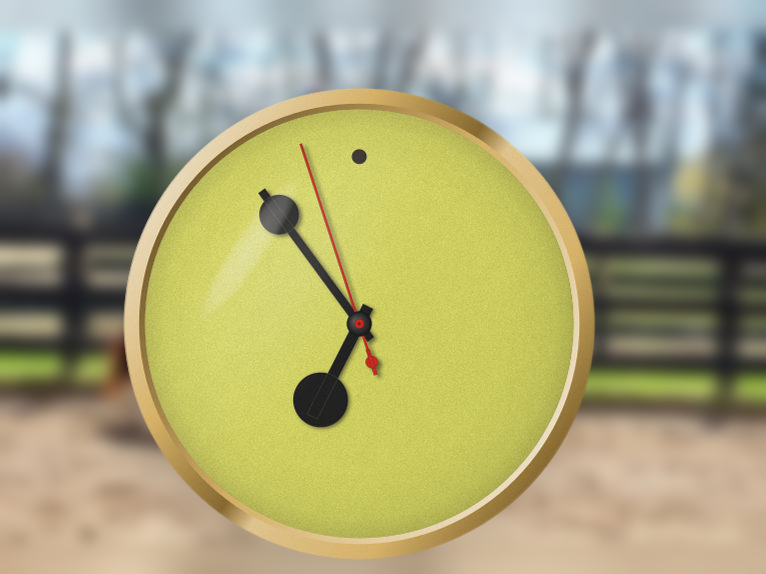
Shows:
6,53,57
